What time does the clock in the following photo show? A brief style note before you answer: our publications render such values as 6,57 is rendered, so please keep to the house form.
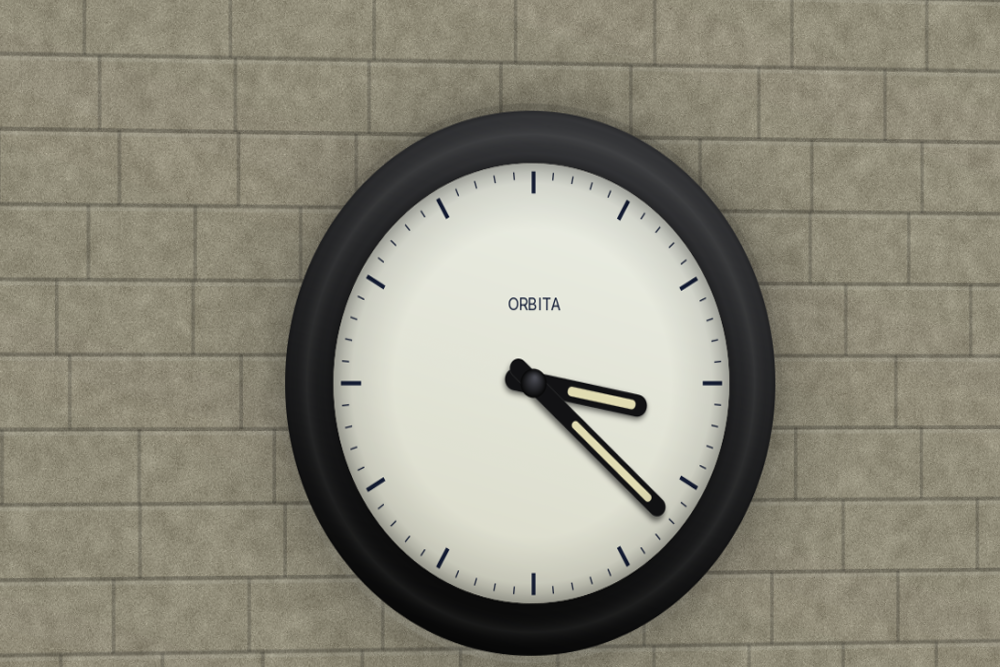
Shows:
3,22
